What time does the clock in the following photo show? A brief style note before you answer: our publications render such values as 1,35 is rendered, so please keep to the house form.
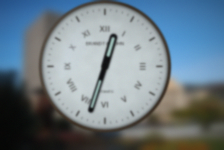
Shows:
12,33
